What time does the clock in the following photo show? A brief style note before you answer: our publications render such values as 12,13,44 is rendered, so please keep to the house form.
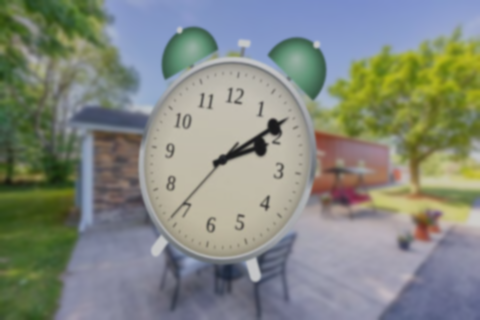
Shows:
2,08,36
